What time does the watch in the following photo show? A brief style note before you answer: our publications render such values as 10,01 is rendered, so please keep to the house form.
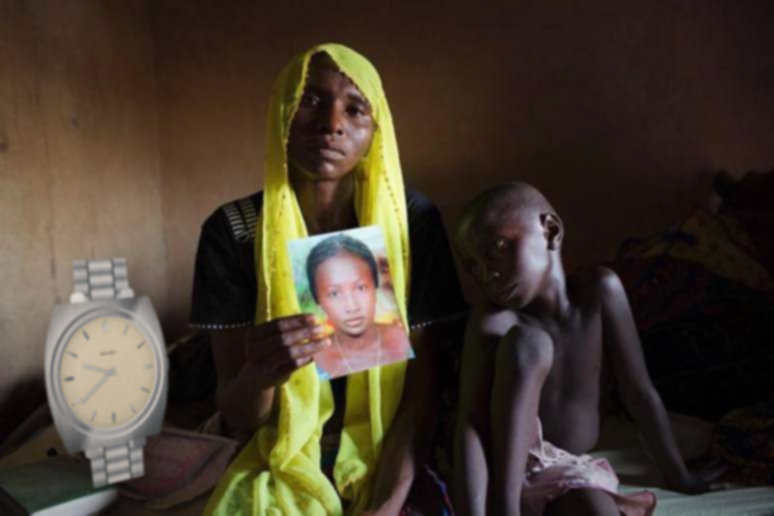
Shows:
9,39
